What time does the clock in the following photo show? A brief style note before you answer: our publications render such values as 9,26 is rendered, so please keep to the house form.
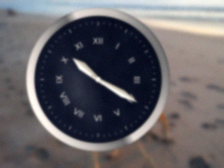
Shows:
10,20
